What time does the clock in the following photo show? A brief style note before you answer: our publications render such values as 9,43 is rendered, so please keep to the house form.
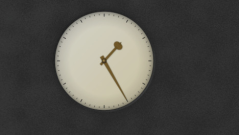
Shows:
1,25
